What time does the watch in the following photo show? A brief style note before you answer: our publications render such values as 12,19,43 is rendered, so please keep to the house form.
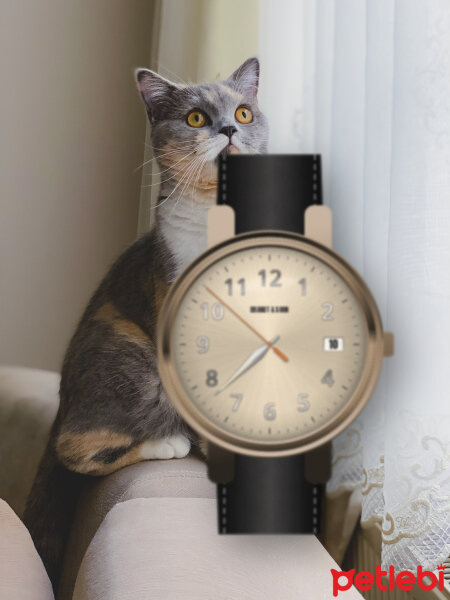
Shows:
7,37,52
